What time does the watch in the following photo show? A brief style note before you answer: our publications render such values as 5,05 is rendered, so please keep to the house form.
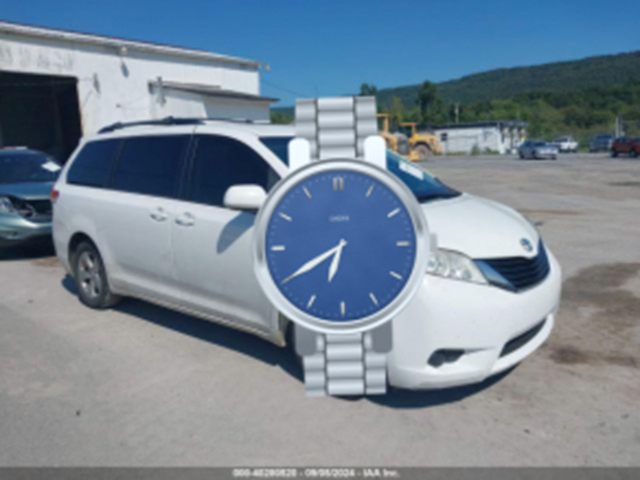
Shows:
6,40
